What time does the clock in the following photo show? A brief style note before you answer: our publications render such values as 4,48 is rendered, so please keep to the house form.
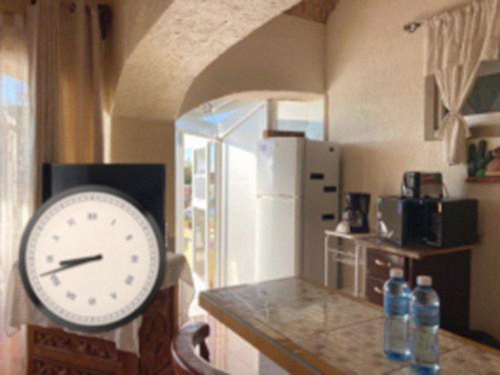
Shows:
8,42
